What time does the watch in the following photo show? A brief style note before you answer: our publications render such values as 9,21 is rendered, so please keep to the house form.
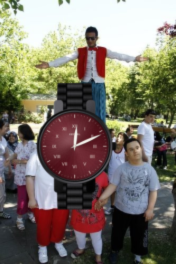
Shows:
12,11
